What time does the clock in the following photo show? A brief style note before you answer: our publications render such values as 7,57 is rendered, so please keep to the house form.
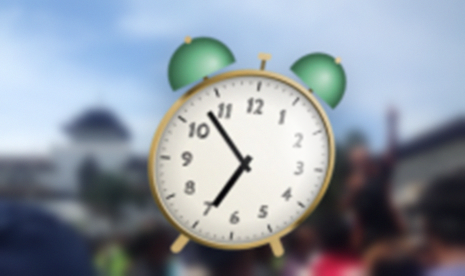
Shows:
6,53
